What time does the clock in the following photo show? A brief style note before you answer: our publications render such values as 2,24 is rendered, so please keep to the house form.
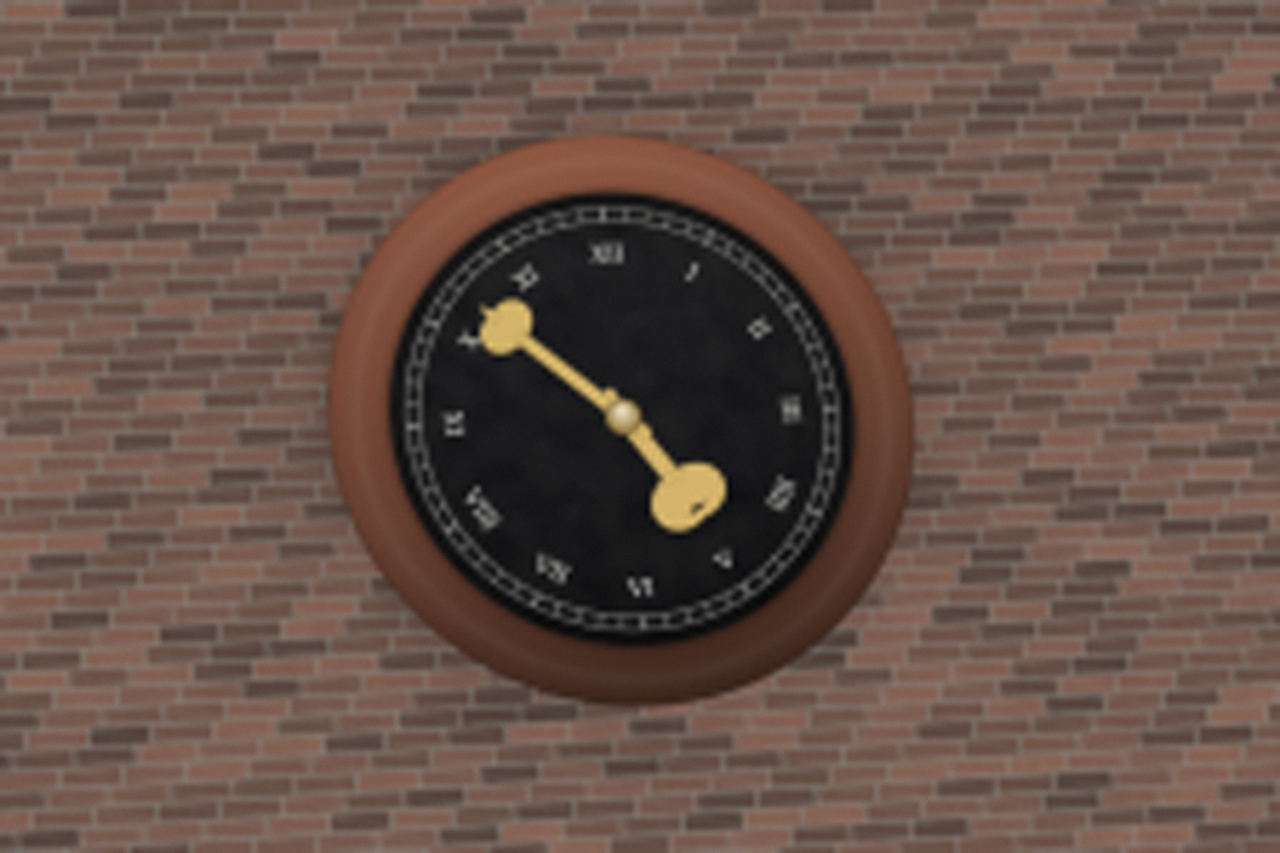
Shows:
4,52
